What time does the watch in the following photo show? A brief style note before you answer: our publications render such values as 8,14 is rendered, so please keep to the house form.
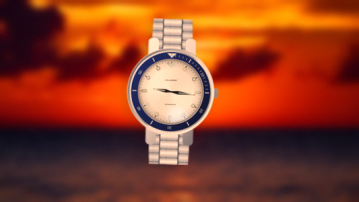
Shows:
9,16
